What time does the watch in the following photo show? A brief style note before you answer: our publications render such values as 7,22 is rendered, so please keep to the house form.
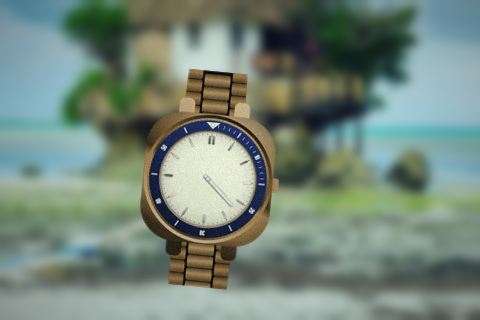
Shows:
4,22
